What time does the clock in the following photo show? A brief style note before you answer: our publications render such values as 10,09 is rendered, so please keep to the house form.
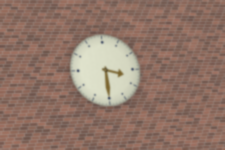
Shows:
3,30
